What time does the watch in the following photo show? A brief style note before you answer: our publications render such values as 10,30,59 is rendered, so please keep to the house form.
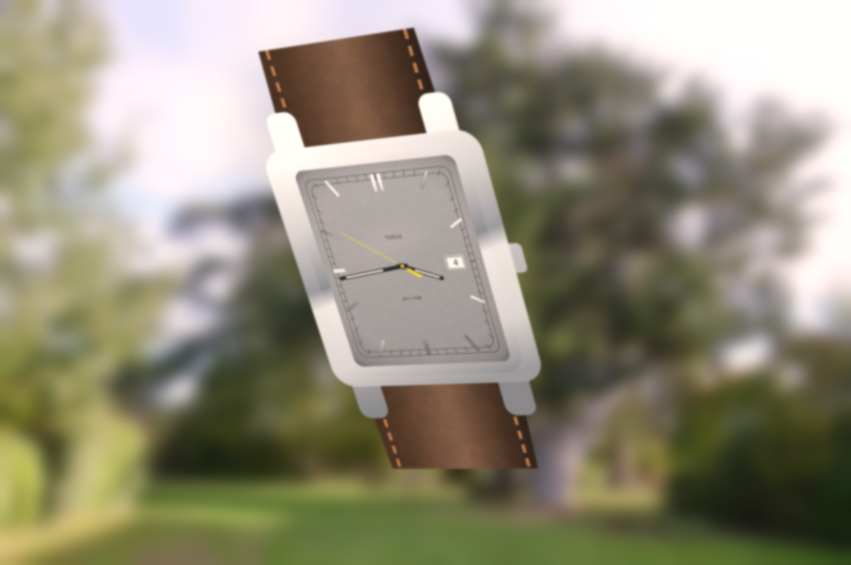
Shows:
3,43,51
